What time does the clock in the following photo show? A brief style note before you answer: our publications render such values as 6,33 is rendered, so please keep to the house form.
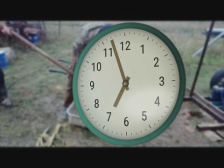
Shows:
6,57
